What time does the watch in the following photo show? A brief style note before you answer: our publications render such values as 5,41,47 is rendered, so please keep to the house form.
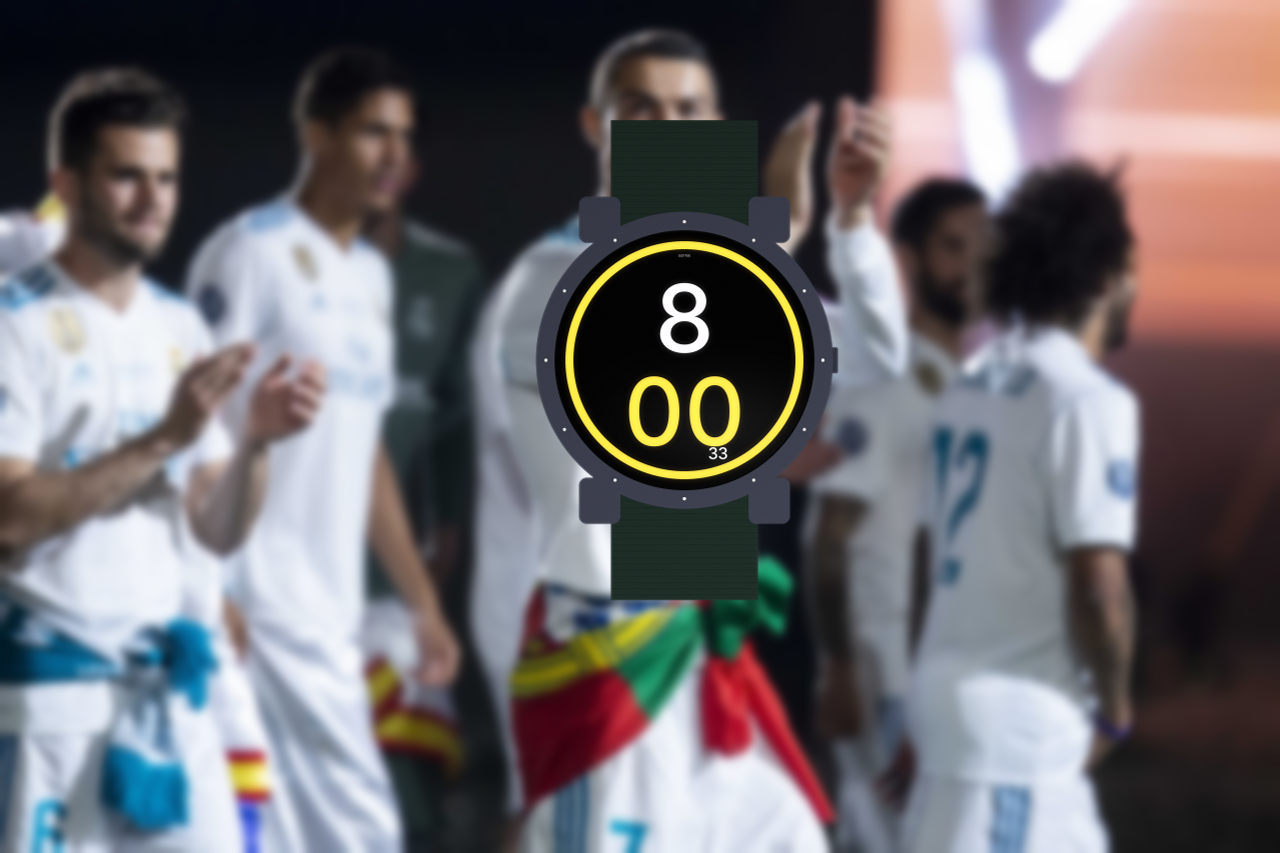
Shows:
8,00,33
